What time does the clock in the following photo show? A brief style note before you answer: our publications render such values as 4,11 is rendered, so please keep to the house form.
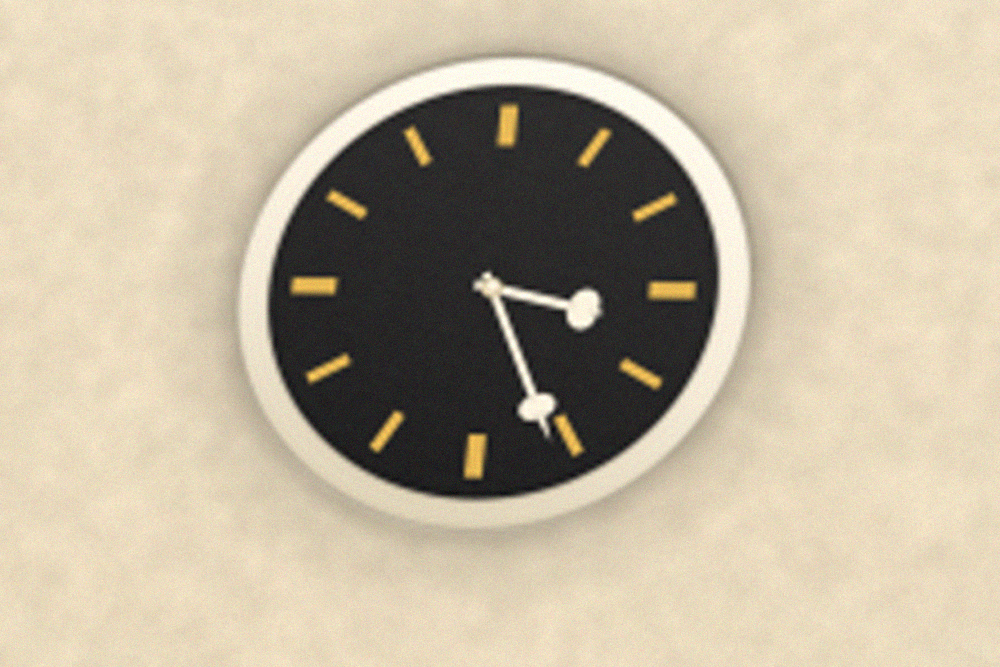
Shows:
3,26
